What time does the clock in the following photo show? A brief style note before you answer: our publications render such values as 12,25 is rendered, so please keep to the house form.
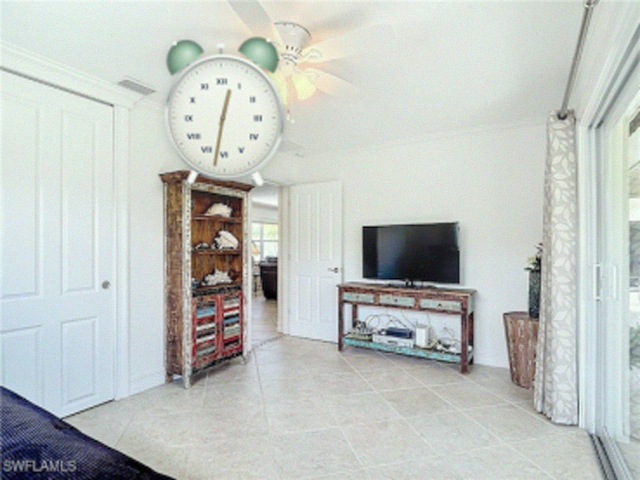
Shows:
12,32
